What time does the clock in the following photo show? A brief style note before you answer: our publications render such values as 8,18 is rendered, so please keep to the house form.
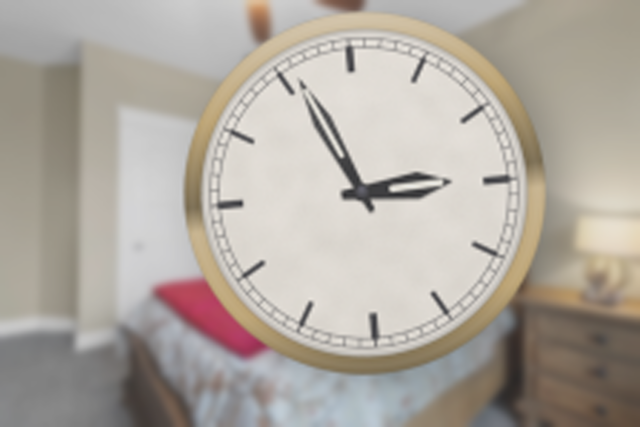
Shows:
2,56
